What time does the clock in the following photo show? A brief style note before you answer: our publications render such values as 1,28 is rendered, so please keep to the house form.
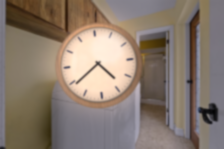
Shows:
4,39
